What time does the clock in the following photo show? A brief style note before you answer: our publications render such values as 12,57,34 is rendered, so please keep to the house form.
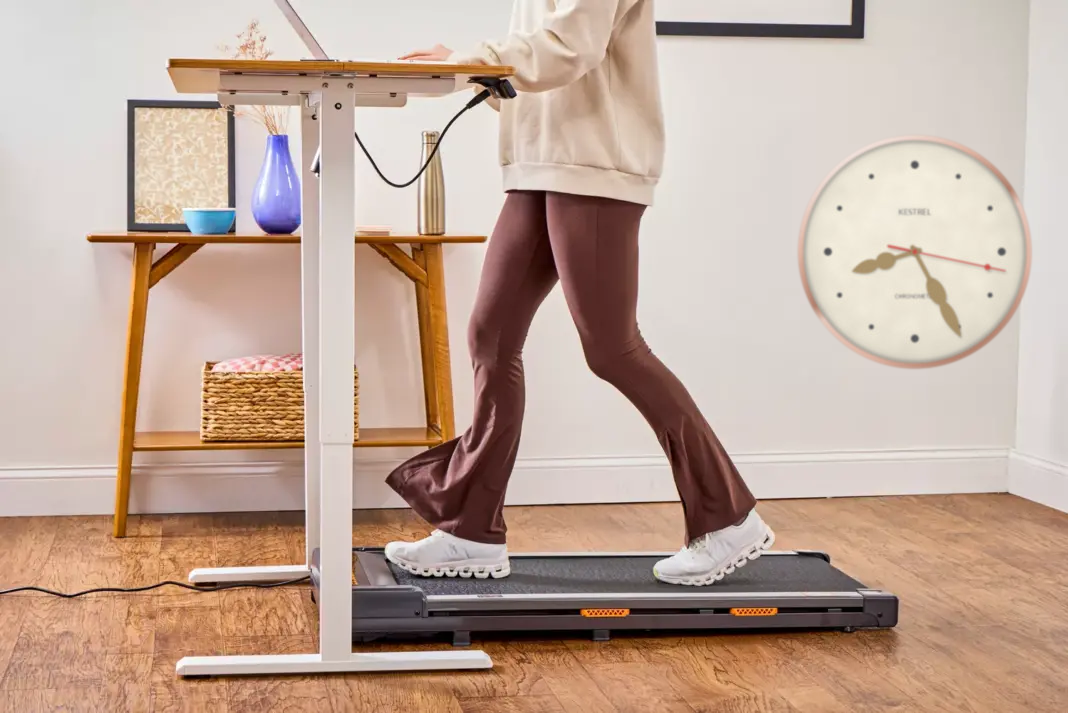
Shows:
8,25,17
